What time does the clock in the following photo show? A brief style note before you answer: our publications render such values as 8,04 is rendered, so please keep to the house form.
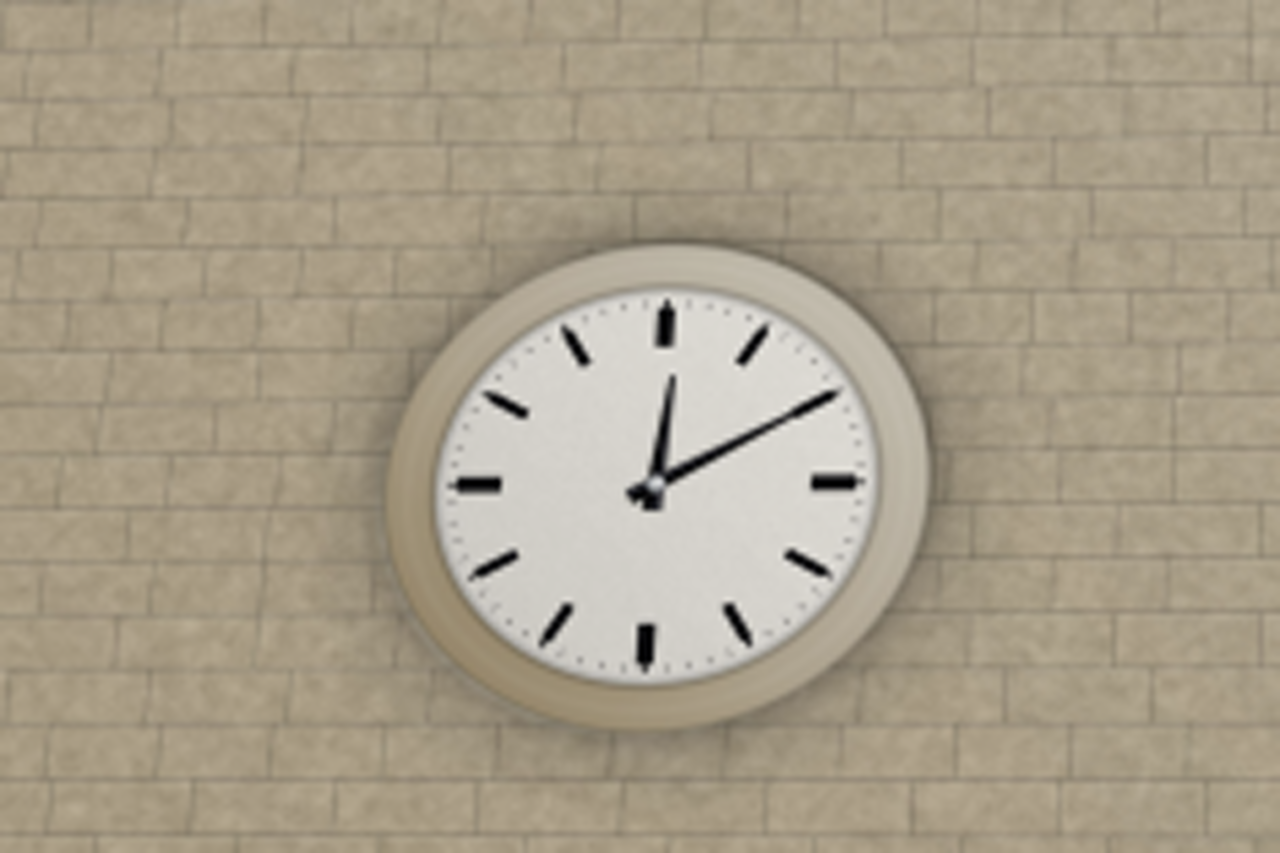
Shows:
12,10
